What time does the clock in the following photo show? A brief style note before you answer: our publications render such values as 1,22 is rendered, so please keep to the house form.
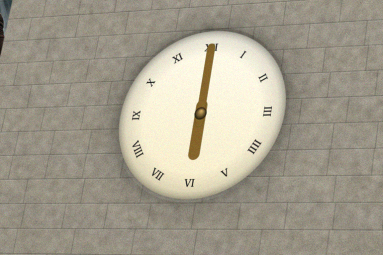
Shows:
6,00
